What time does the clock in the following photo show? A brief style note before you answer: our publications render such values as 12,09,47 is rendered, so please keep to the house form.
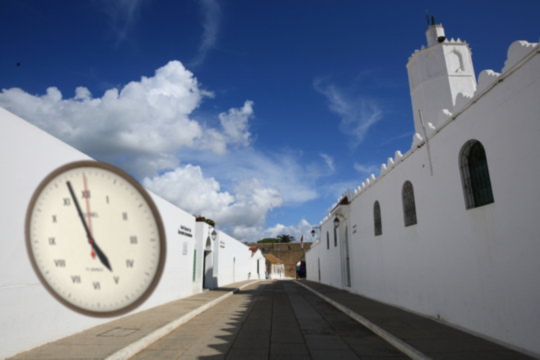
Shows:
4,57,00
